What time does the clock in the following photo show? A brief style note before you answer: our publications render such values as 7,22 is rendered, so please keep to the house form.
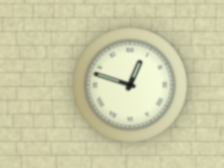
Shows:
12,48
